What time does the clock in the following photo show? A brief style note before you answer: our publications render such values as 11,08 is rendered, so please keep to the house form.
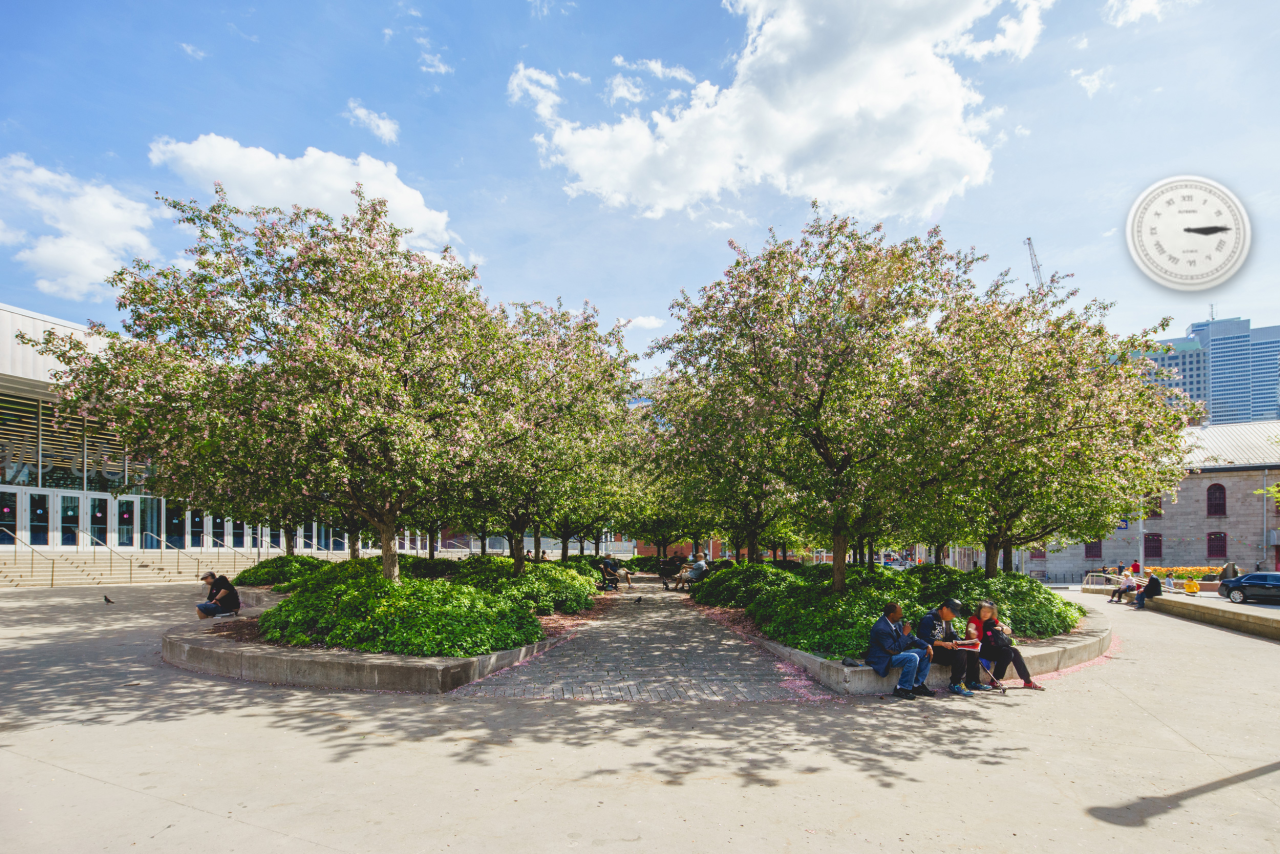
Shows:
3,15
